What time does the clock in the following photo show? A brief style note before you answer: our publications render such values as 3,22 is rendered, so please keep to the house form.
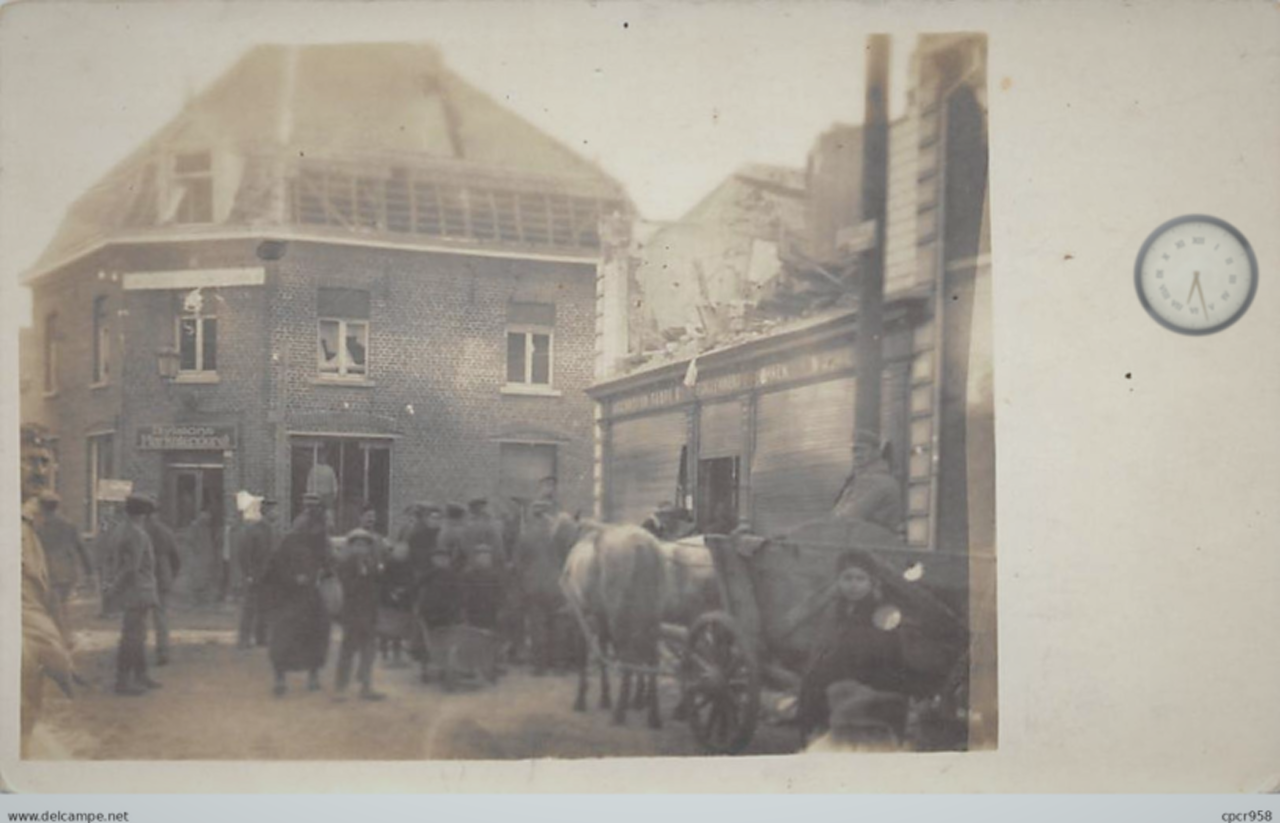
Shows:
6,27
